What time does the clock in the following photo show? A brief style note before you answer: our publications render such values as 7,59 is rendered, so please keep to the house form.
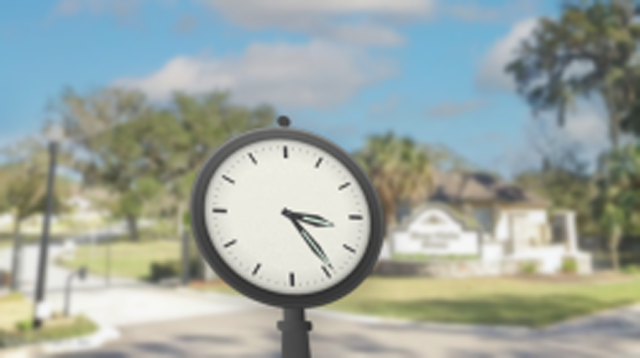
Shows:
3,24
